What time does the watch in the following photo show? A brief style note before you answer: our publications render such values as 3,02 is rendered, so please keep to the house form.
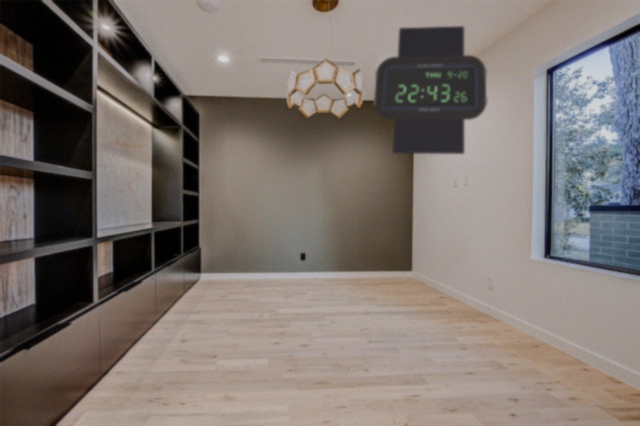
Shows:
22,43
